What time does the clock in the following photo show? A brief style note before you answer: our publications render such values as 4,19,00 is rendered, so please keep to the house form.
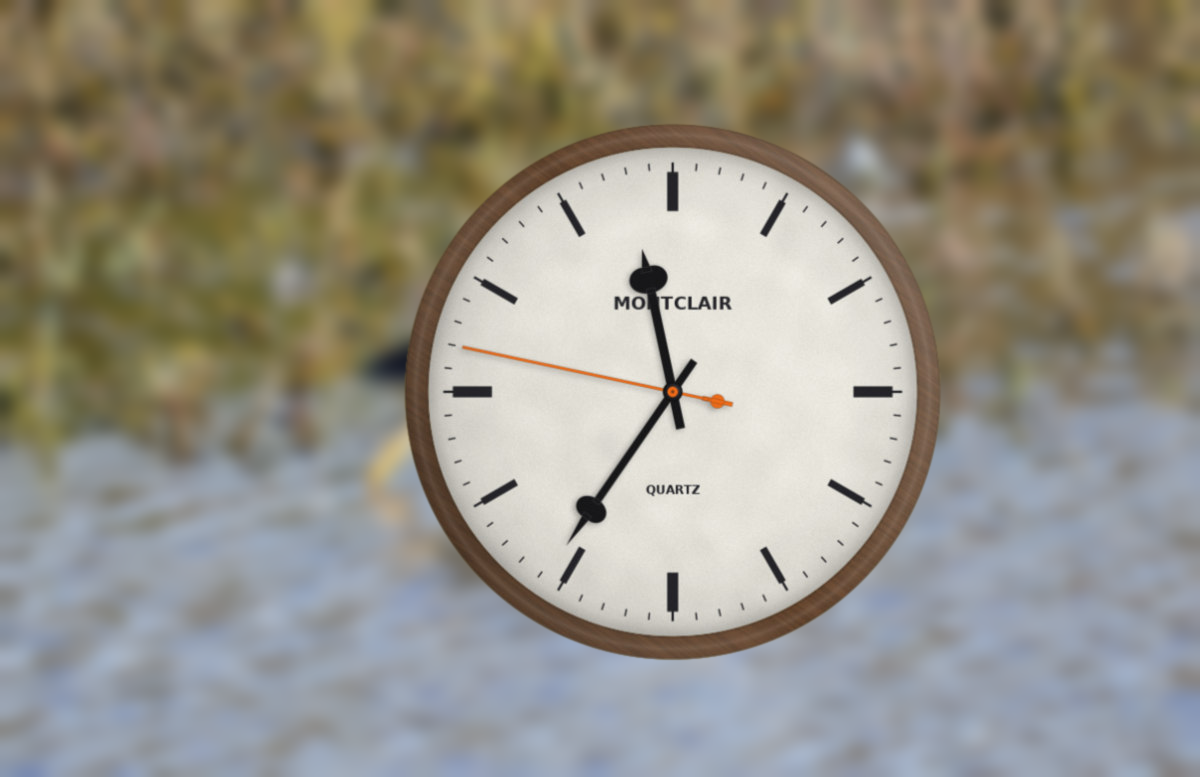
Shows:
11,35,47
